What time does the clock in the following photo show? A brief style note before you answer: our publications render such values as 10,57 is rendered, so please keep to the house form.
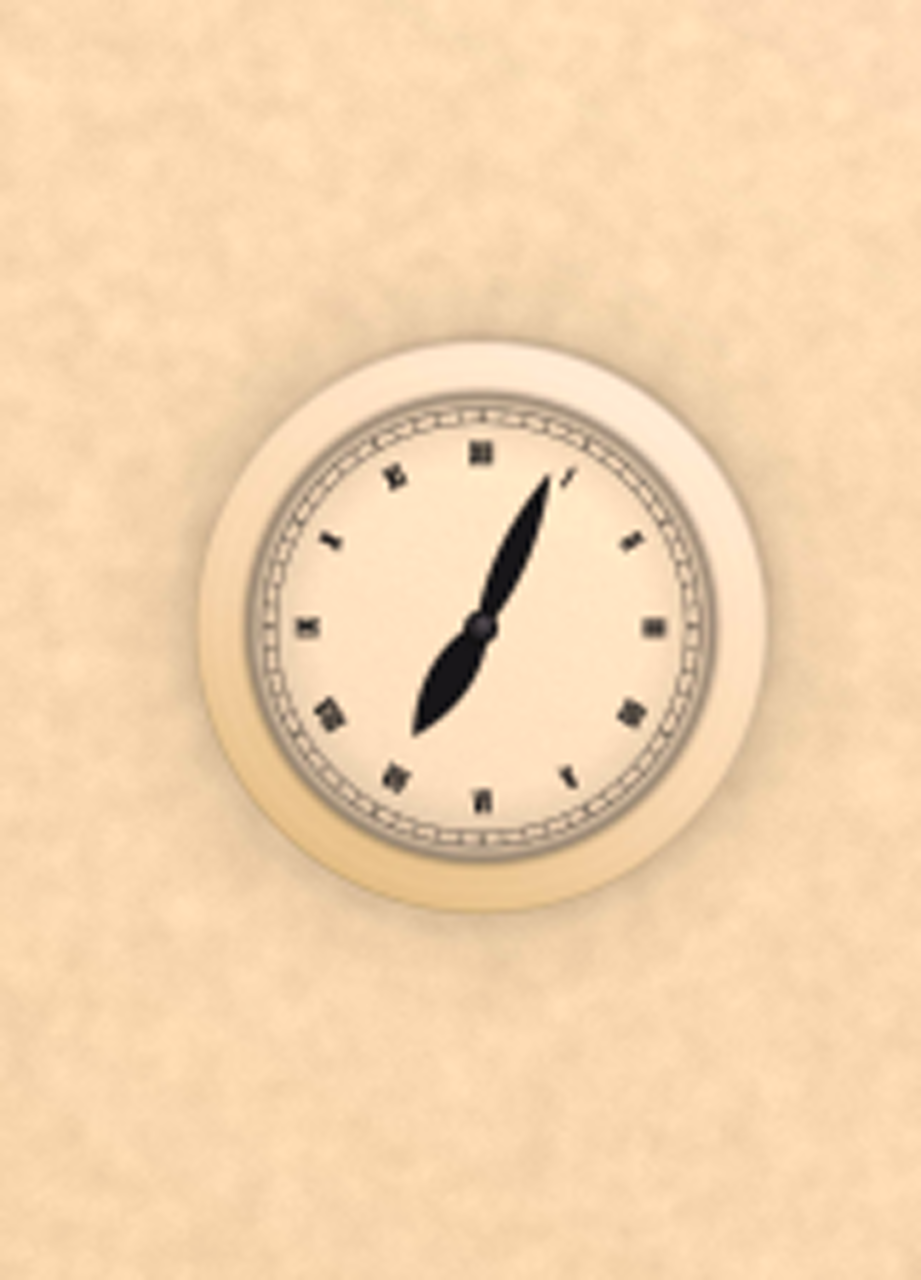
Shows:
7,04
